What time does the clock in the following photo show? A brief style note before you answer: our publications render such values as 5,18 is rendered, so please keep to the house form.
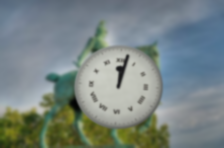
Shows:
12,02
